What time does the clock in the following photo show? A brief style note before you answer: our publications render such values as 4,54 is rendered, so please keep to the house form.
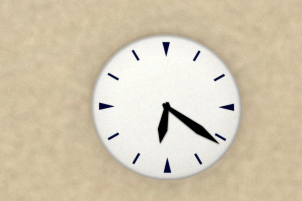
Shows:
6,21
